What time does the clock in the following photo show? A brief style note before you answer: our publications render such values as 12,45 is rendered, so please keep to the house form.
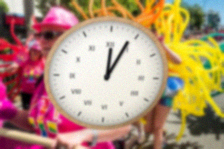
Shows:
12,04
